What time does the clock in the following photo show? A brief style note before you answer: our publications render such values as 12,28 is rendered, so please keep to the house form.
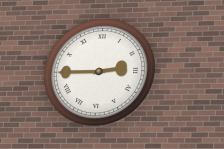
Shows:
2,45
